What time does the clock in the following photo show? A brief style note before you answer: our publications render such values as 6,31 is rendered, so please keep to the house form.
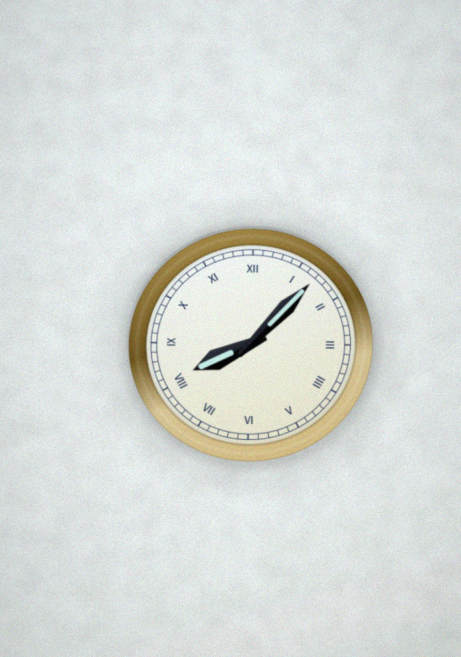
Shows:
8,07
